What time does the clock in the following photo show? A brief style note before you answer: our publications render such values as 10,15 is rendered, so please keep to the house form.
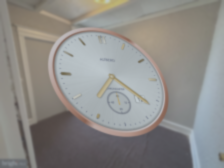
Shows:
7,22
